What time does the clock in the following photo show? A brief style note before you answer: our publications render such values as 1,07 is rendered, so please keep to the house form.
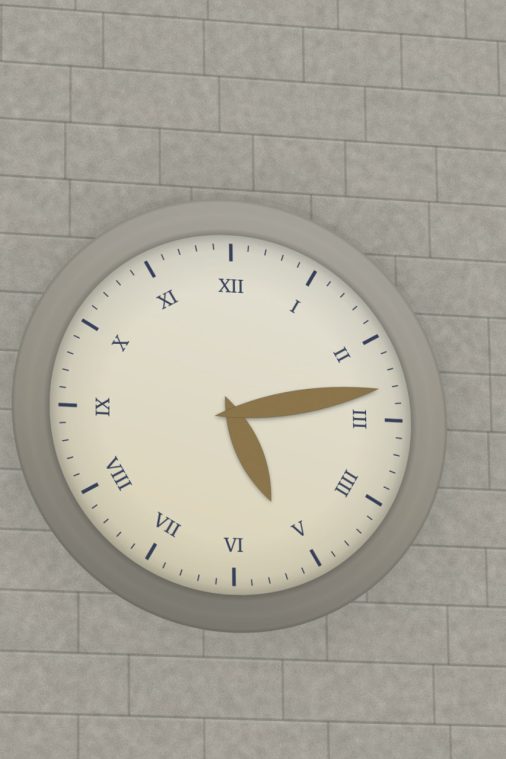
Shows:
5,13
